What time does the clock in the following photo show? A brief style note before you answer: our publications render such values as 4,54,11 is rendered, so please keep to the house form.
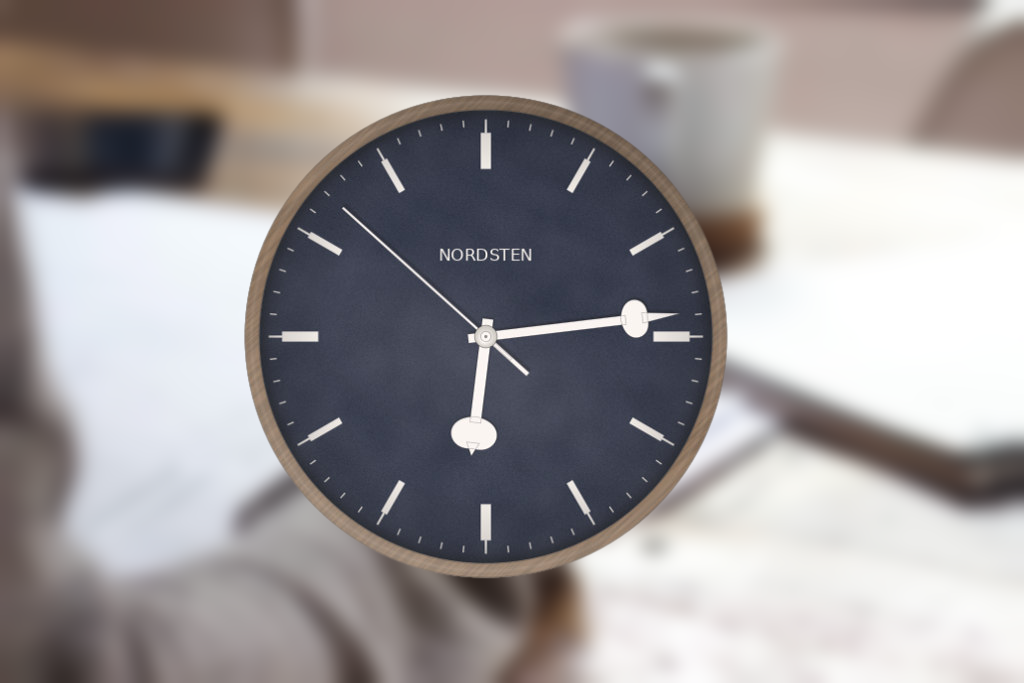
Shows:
6,13,52
